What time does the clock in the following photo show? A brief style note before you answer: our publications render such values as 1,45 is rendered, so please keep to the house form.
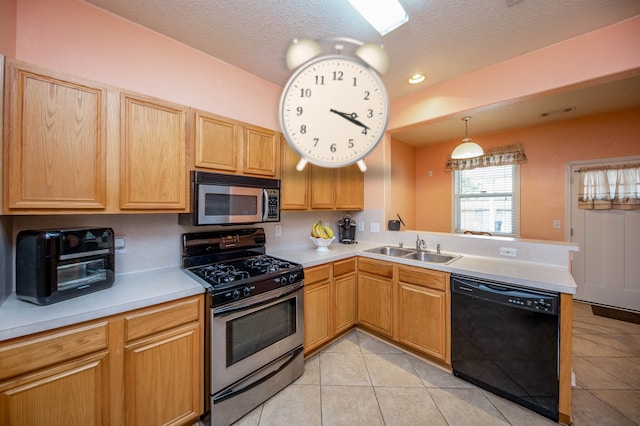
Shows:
3,19
